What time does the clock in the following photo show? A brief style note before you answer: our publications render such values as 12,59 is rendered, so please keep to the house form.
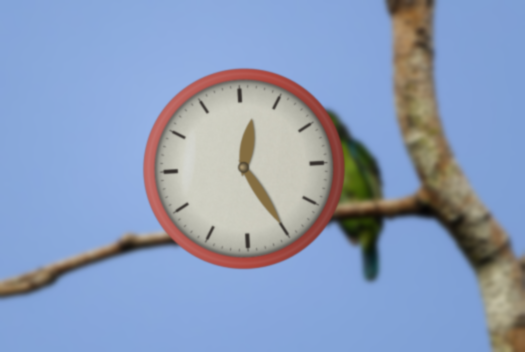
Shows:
12,25
